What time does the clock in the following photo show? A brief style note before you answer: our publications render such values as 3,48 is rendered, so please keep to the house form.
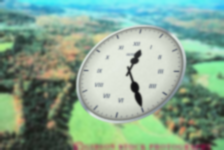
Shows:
12,25
